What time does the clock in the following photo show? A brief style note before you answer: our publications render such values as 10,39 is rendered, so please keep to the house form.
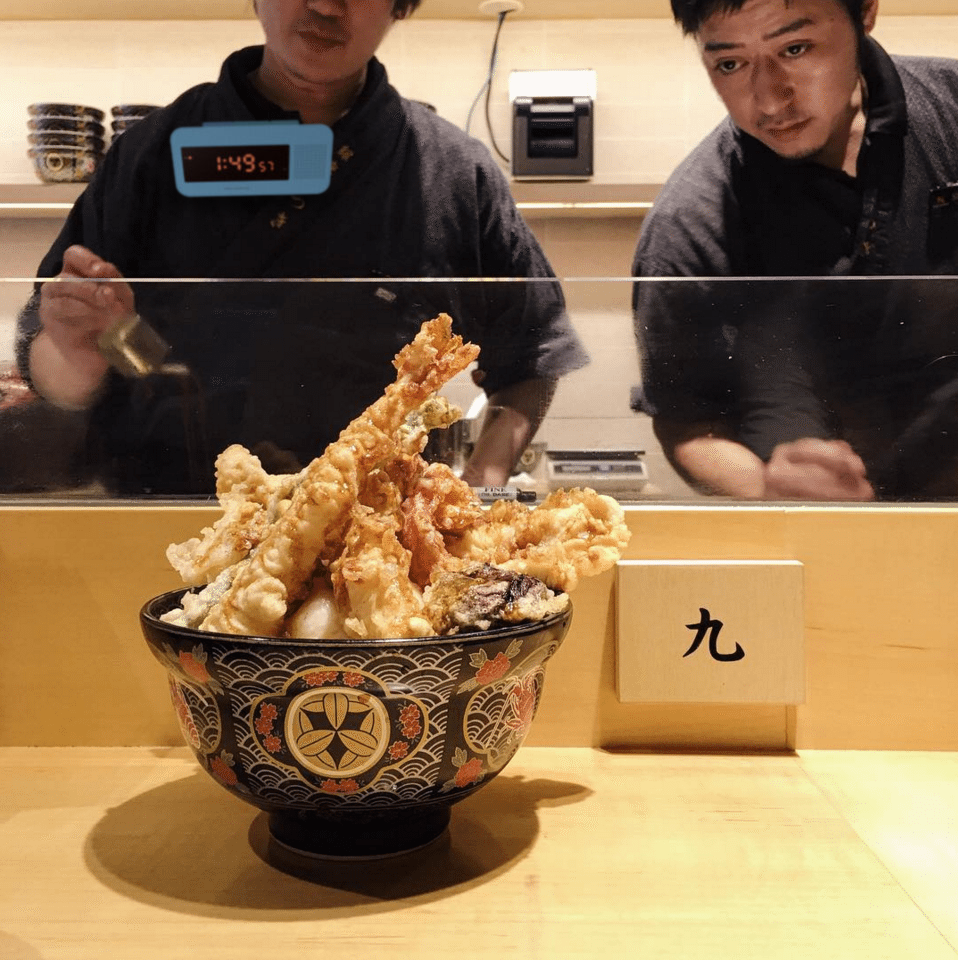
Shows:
1,49
